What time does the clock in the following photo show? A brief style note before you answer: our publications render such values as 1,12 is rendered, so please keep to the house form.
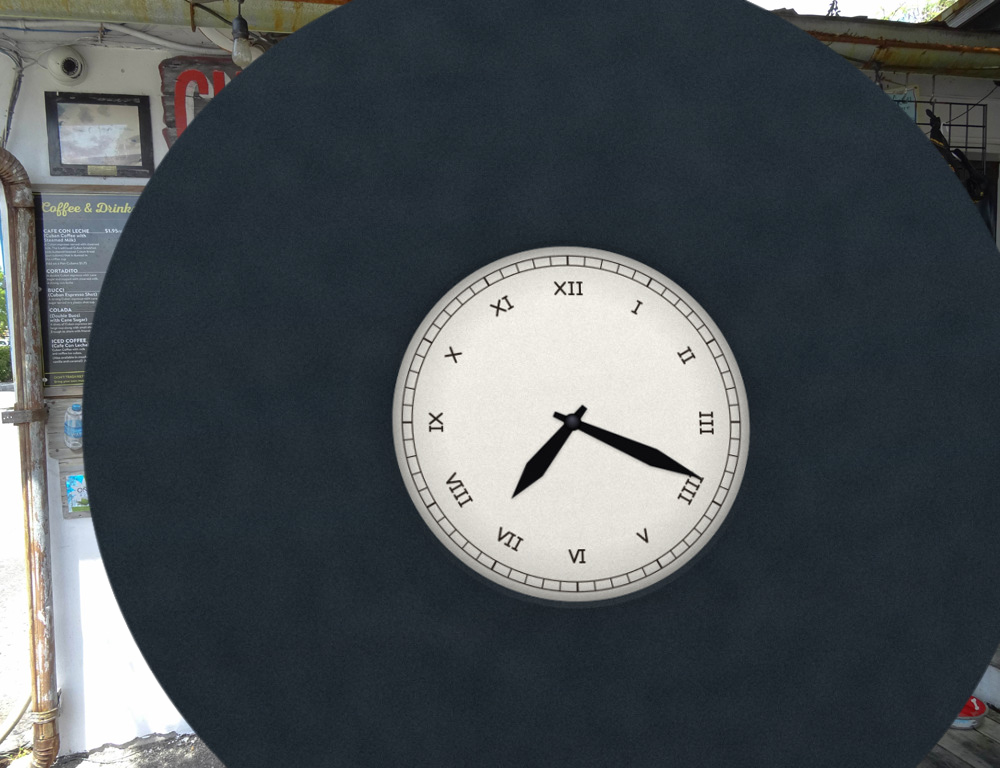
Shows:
7,19
